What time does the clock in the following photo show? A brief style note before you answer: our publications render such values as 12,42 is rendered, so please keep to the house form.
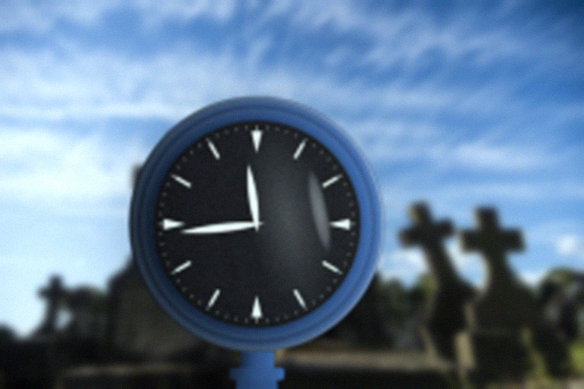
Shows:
11,44
